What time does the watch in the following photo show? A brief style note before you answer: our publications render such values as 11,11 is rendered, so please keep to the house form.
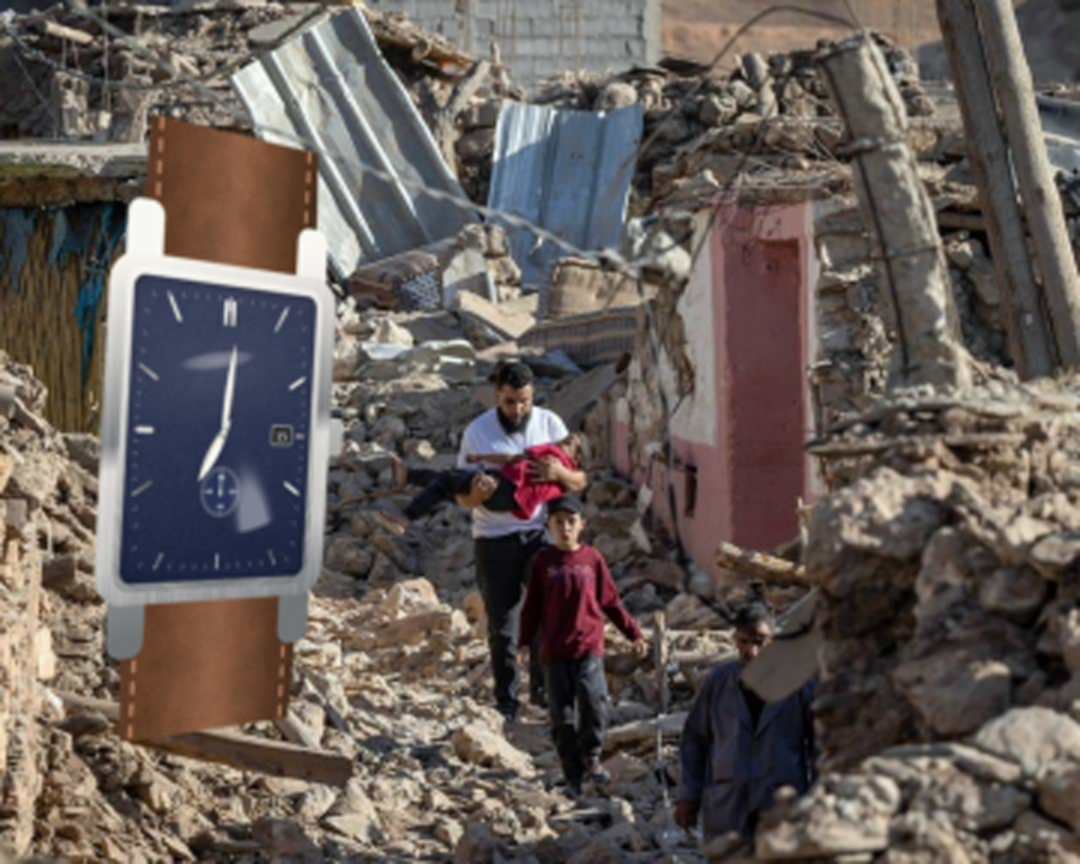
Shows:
7,01
